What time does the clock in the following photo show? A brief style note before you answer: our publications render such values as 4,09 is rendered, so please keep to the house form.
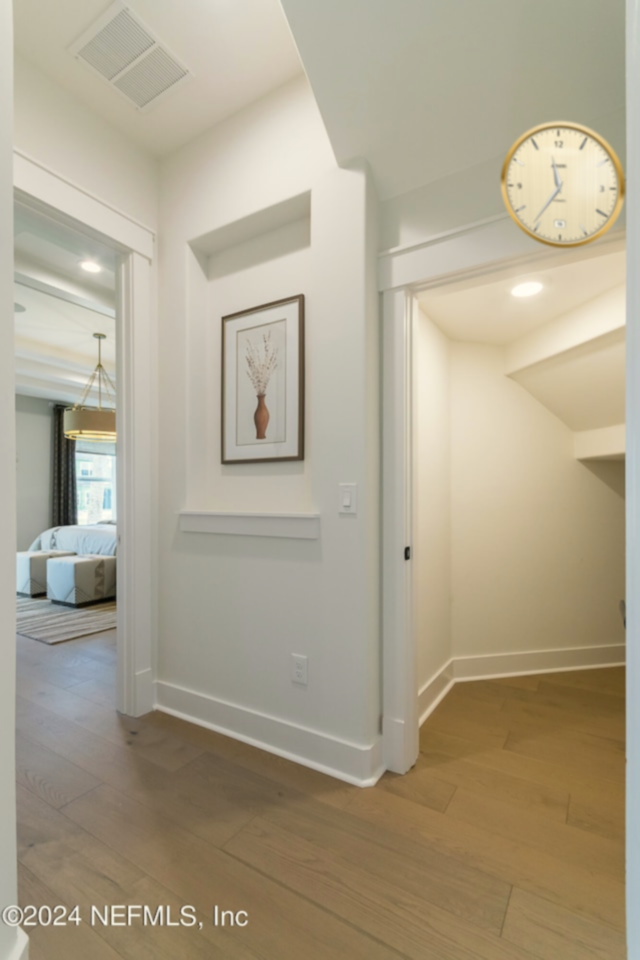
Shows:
11,36
